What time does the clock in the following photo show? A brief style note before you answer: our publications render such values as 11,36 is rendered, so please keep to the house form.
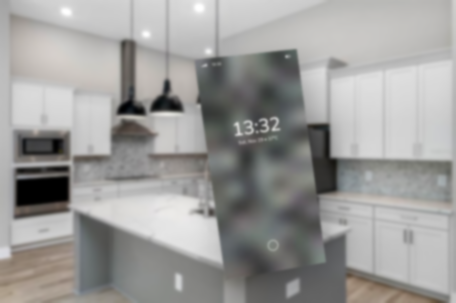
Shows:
13,32
